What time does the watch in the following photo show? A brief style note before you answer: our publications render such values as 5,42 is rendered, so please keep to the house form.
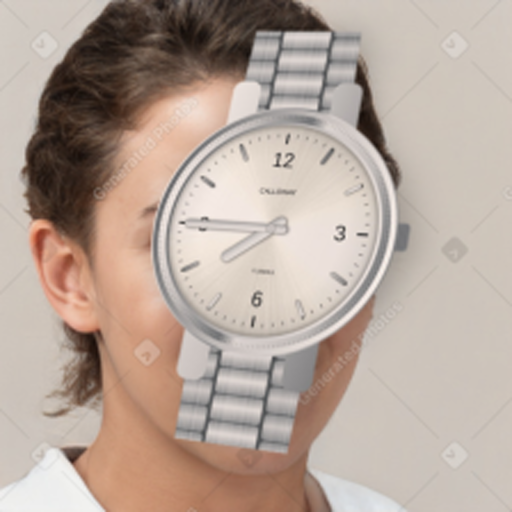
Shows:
7,45
